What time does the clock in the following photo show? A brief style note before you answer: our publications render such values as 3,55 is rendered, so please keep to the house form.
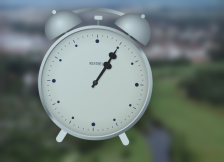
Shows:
1,05
